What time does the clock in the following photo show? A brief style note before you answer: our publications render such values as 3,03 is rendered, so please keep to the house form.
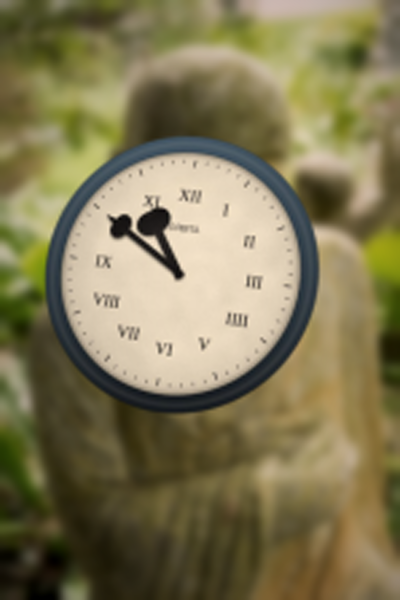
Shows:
10,50
